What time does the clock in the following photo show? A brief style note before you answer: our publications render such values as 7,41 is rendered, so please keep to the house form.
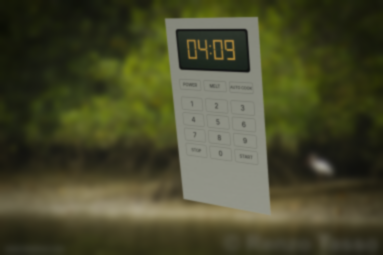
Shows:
4,09
